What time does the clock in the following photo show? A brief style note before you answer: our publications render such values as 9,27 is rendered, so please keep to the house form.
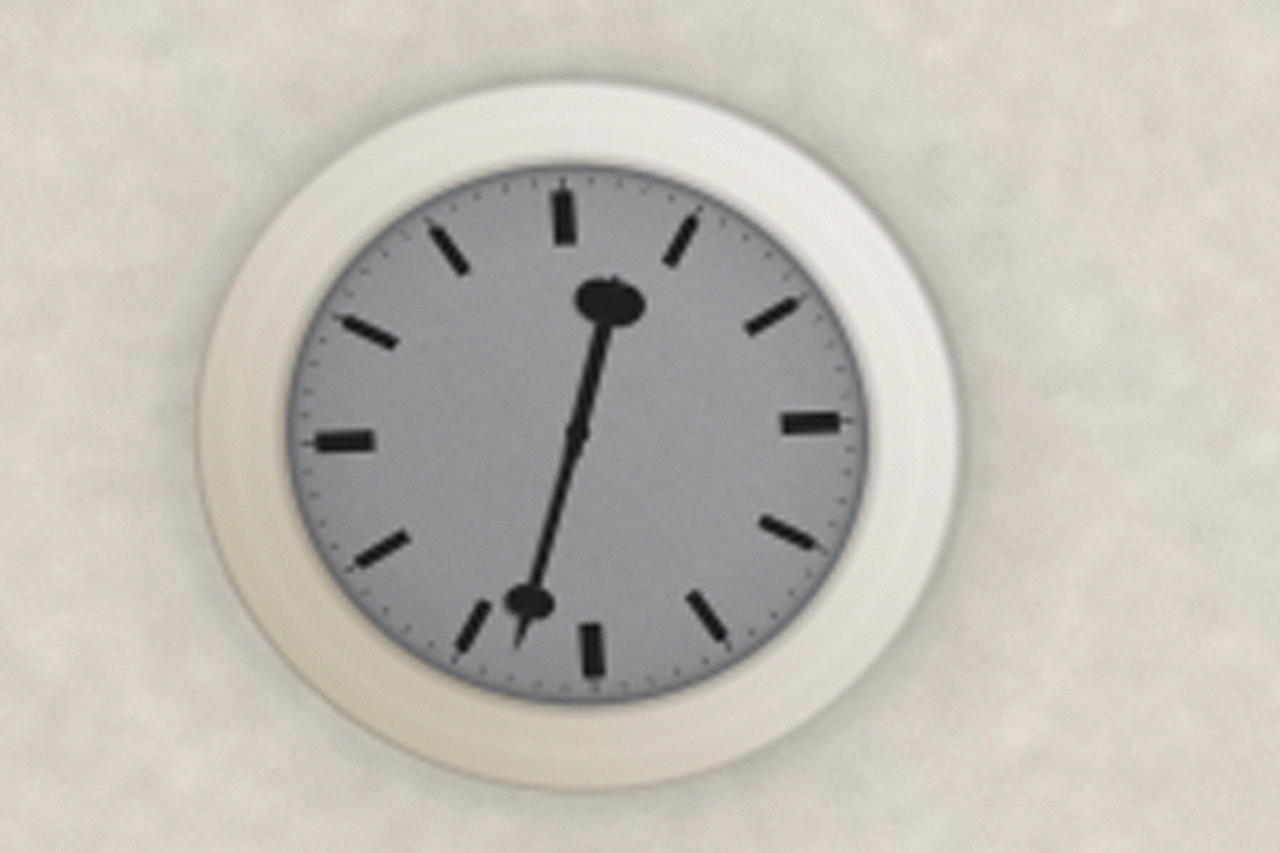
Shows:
12,33
